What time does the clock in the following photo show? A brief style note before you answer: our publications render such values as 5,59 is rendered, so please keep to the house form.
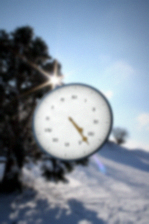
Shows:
4,23
